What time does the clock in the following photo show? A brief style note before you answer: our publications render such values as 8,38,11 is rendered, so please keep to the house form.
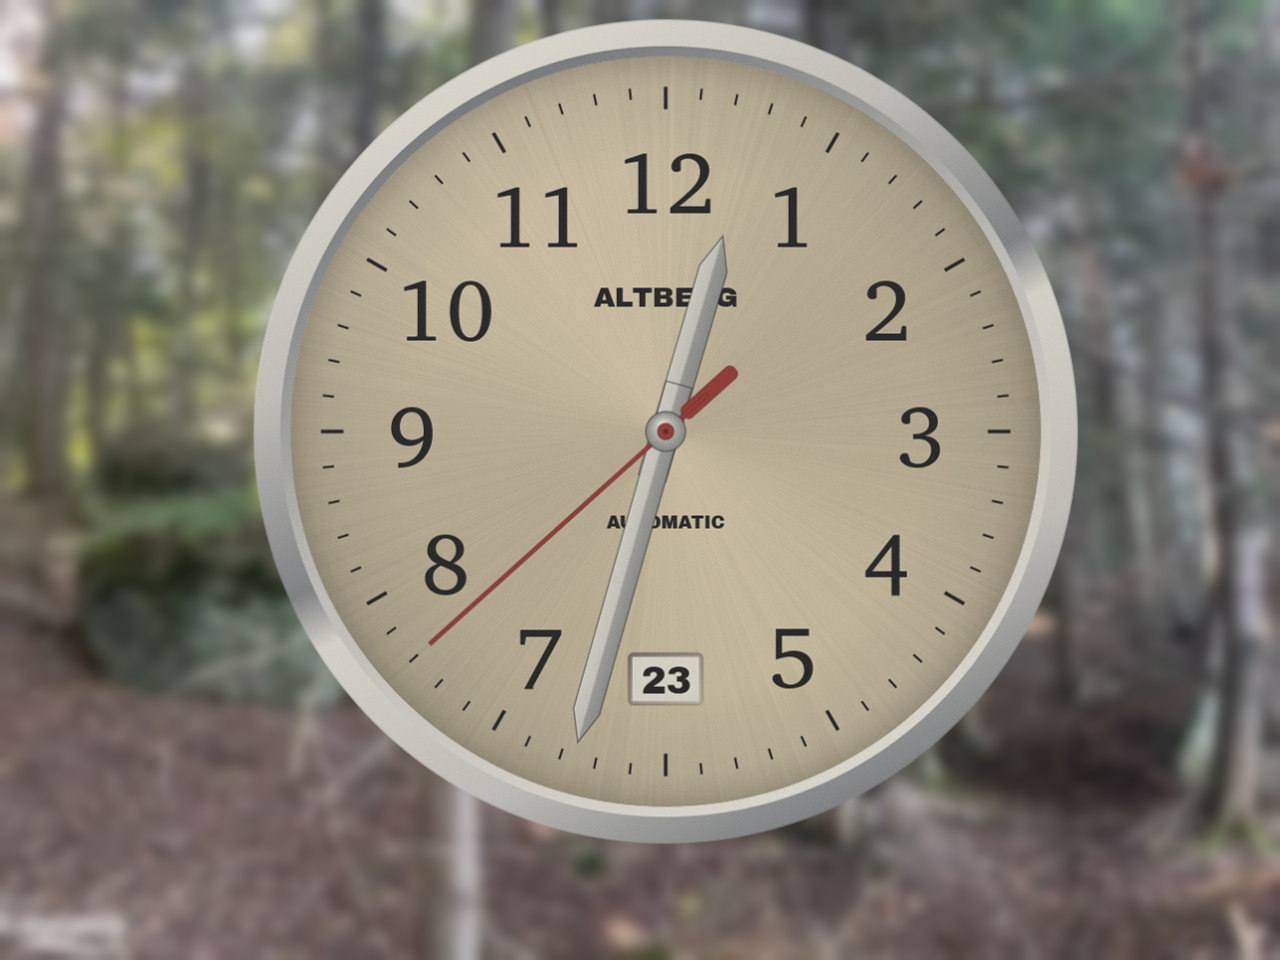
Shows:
12,32,38
